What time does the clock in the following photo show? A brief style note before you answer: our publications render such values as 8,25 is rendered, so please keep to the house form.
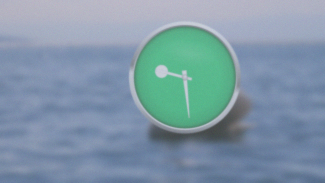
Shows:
9,29
